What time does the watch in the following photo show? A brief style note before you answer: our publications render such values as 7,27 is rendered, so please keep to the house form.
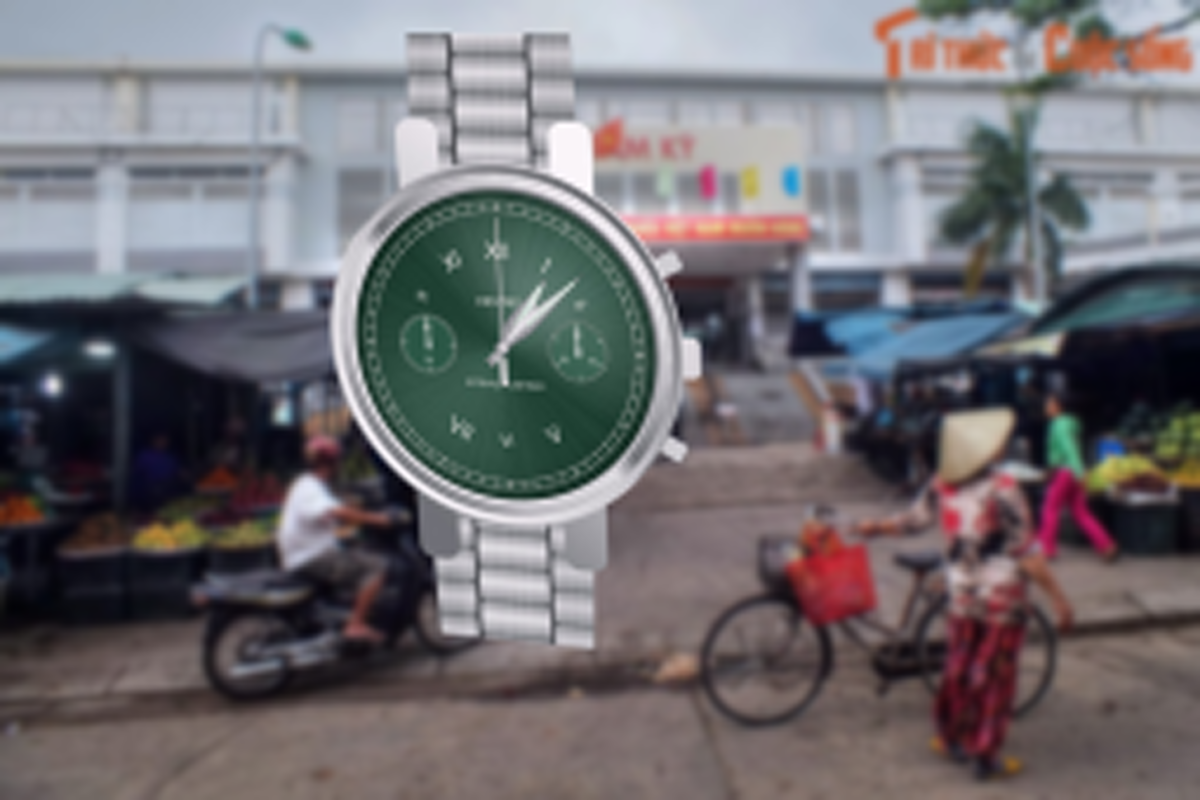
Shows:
1,08
